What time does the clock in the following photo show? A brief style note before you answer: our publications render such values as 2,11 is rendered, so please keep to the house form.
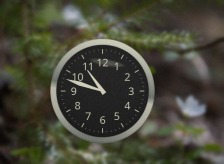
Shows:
10,48
